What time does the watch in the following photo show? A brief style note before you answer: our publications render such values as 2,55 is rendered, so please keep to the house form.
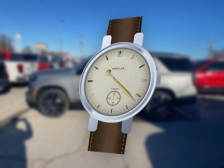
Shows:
10,22
